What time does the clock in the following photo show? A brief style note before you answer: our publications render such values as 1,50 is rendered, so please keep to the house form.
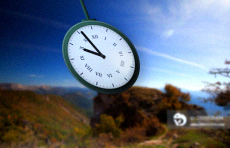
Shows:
9,56
